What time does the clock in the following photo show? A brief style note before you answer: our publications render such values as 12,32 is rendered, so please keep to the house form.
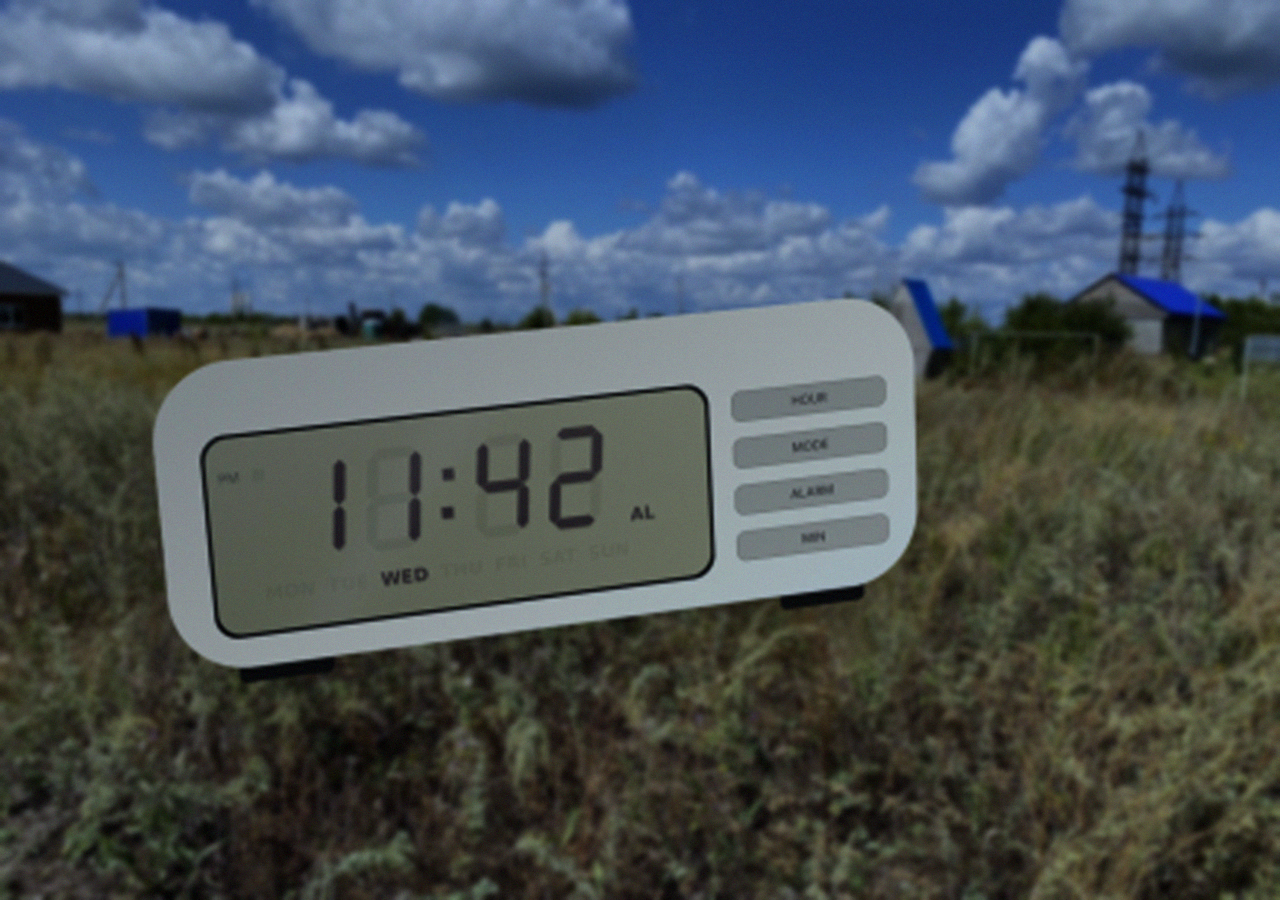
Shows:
11,42
